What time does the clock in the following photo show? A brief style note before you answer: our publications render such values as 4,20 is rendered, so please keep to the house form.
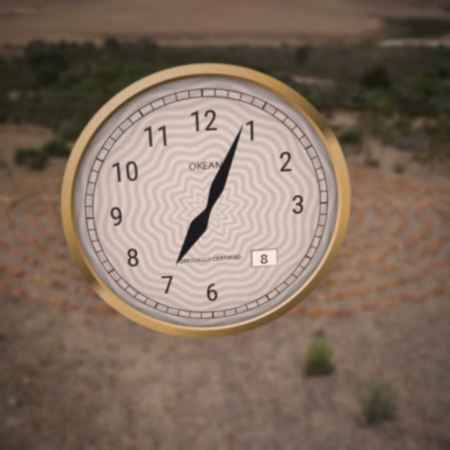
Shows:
7,04
